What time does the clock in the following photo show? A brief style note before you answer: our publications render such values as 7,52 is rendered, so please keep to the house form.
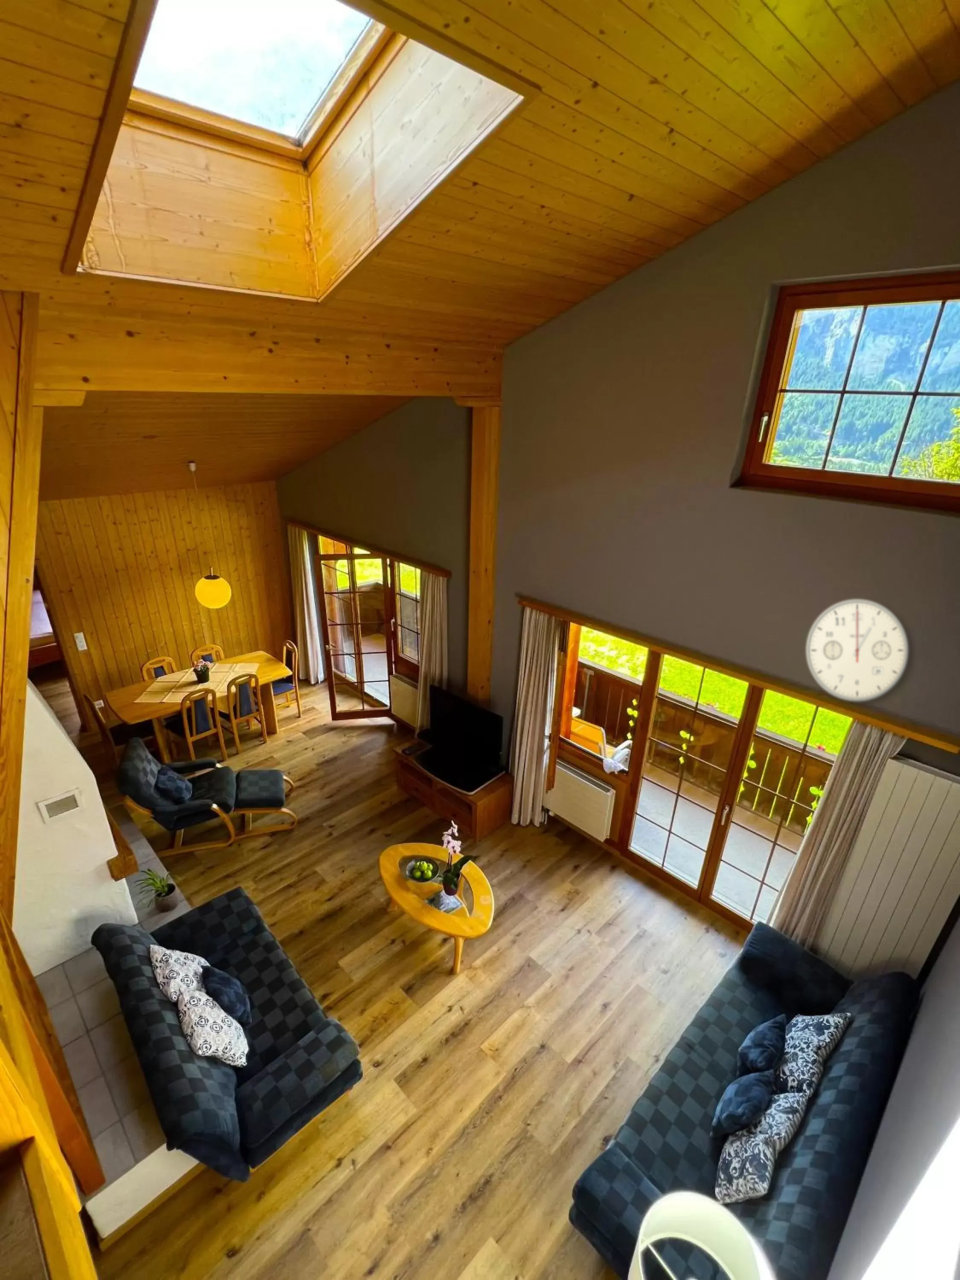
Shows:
1,00
